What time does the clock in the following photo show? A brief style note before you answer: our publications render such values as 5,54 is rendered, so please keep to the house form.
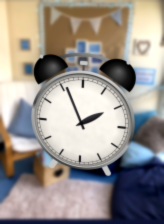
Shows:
1,56
